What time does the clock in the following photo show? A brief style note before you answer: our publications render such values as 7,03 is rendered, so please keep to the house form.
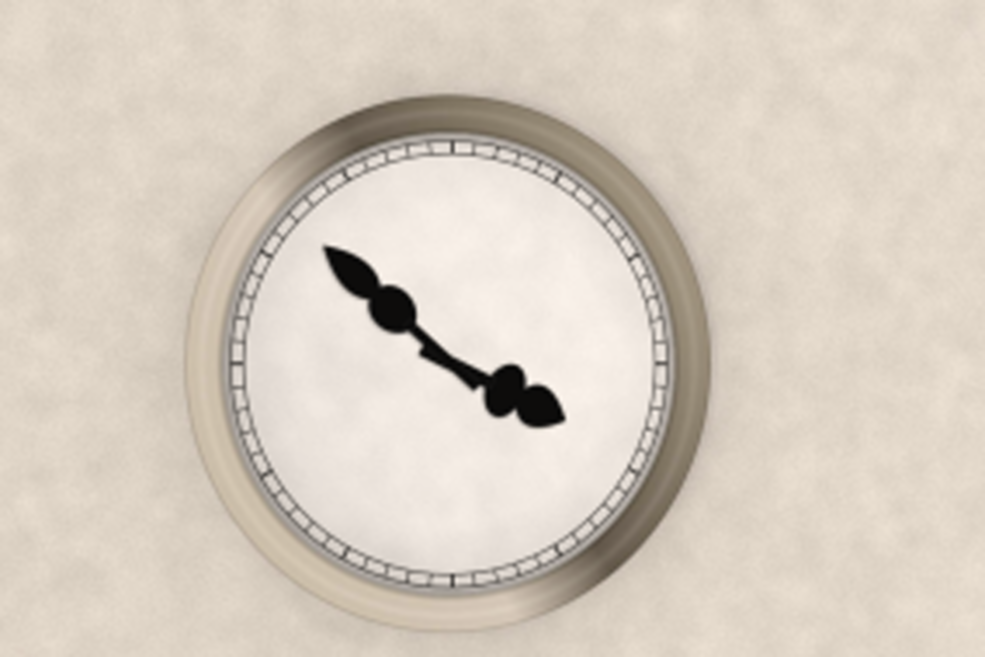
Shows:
3,52
